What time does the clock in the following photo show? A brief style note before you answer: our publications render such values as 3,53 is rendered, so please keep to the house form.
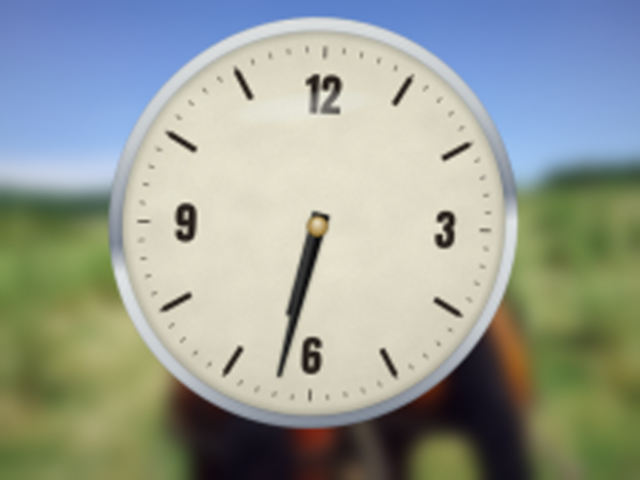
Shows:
6,32
